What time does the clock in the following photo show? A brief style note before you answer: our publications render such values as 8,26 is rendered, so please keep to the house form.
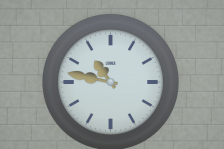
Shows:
10,47
